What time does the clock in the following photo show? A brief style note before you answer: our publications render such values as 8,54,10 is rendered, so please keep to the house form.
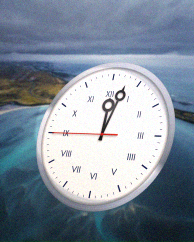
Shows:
12,02,45
